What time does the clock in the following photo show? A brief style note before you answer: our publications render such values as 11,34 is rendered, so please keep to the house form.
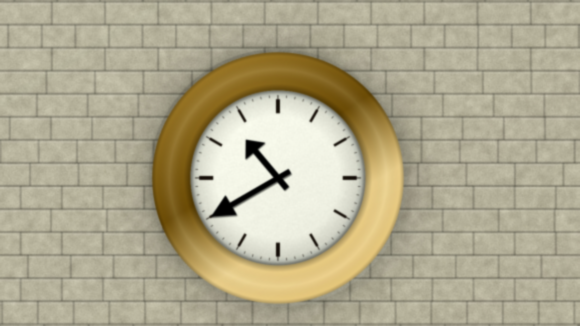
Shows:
10,40
